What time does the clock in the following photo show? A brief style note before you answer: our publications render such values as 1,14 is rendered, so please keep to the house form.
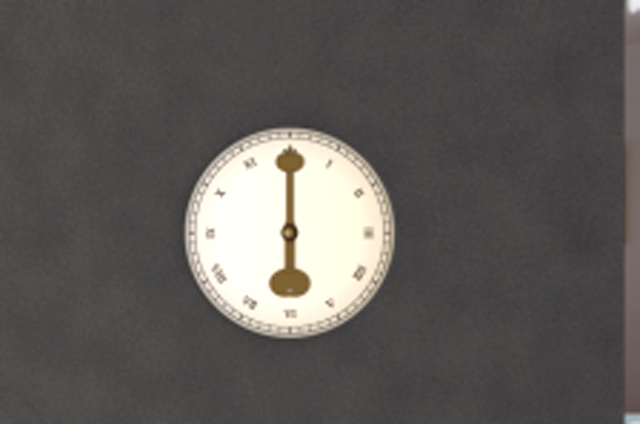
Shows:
6,00
